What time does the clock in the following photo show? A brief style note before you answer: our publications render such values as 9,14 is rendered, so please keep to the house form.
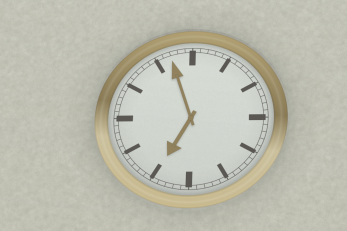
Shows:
6,57
